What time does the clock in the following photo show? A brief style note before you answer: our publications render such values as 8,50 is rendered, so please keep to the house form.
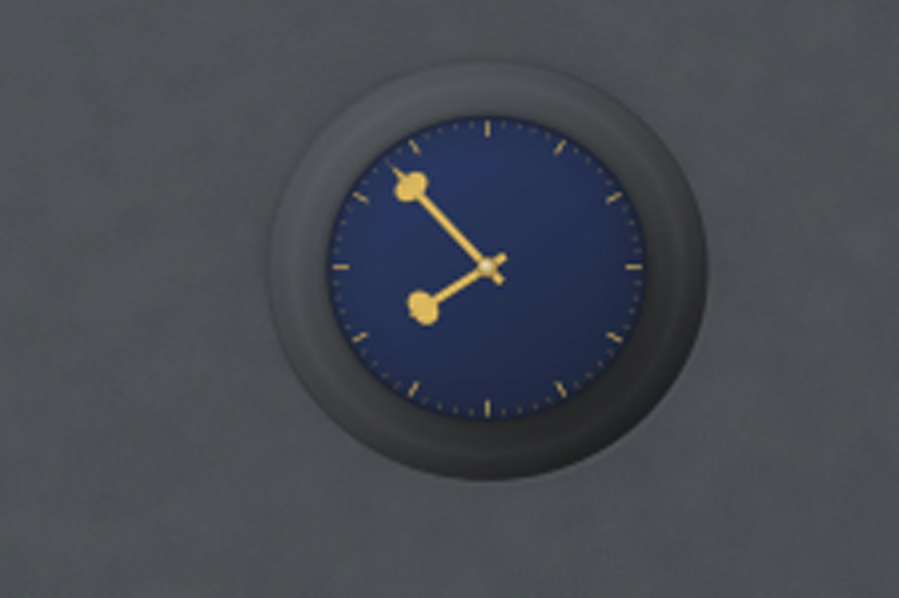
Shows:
7,53
